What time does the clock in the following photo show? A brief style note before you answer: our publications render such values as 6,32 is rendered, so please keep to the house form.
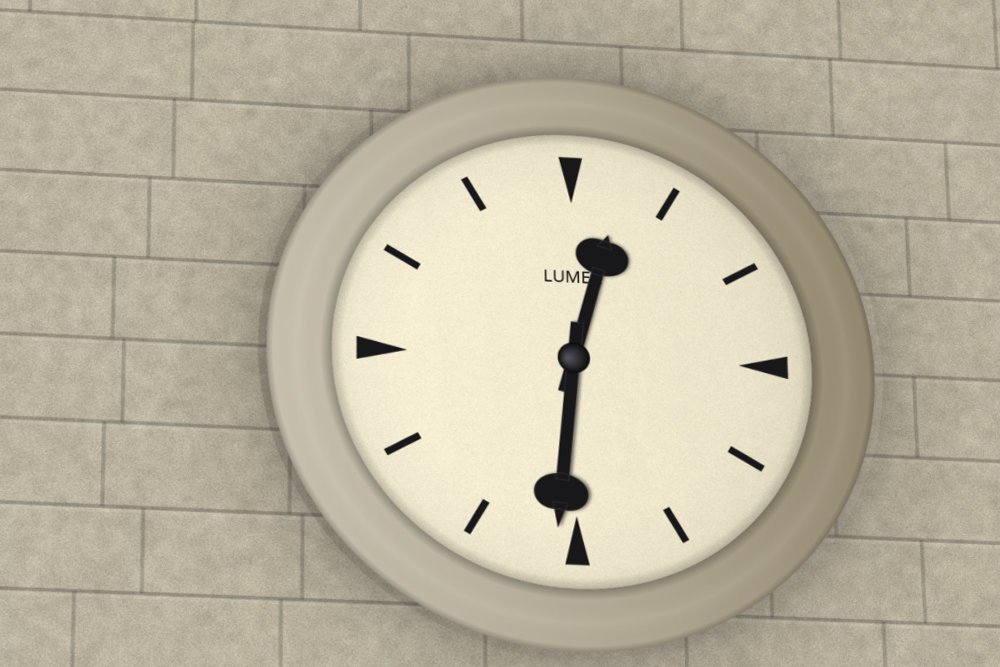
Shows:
12,31
